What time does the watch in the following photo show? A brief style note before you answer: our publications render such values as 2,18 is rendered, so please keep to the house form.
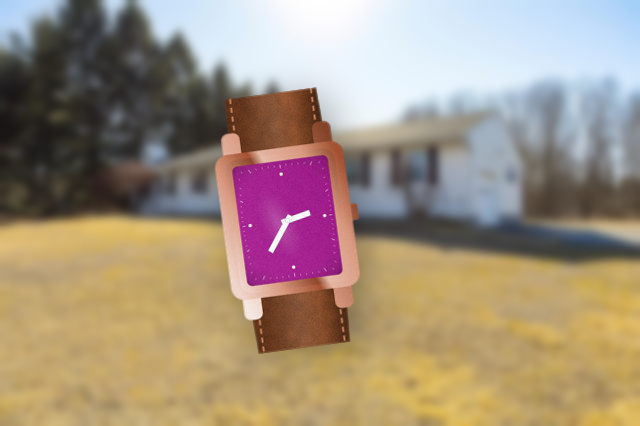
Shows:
2,36
